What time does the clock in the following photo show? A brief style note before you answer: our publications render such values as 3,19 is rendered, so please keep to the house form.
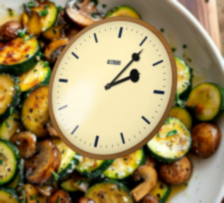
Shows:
2,06
